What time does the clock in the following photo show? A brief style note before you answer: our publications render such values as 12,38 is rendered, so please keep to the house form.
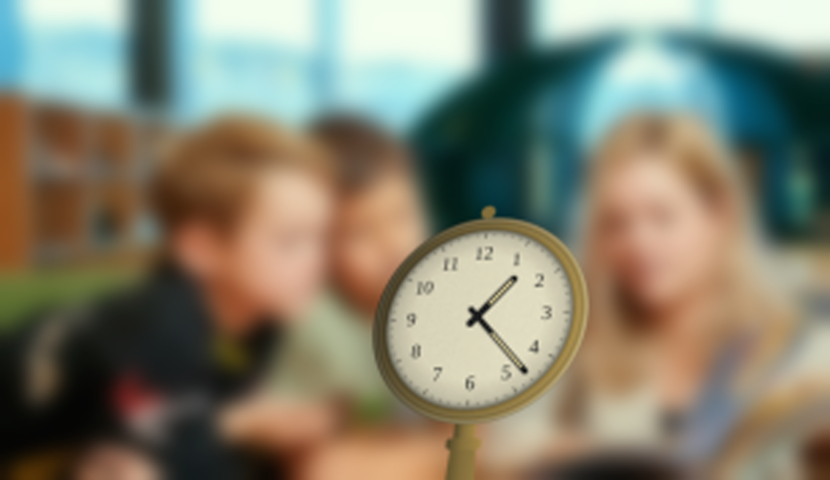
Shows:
1,23
